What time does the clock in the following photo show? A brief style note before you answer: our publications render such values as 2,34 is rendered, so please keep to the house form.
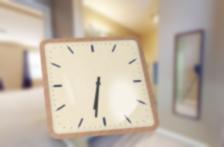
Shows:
6,32
